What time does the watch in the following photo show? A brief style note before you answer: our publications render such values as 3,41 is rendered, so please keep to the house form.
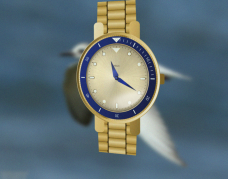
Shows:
11,20
